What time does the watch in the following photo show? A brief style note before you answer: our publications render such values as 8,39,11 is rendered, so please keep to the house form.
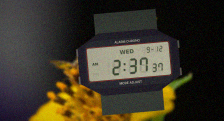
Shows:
2,37,37
